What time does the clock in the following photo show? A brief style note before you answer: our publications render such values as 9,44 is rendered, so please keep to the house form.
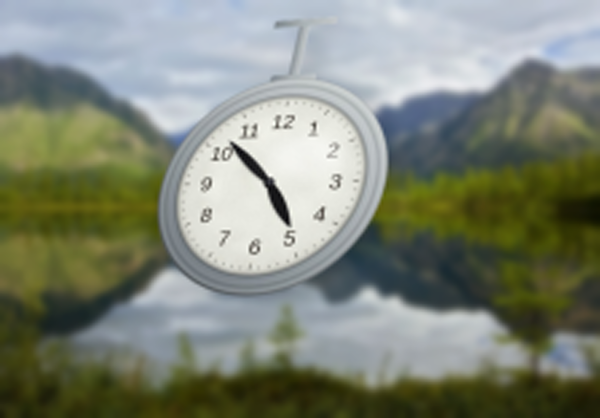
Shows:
4,52
